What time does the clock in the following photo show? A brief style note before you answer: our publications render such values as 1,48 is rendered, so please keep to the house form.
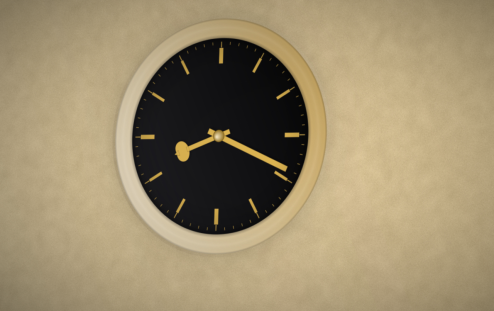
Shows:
8,19
